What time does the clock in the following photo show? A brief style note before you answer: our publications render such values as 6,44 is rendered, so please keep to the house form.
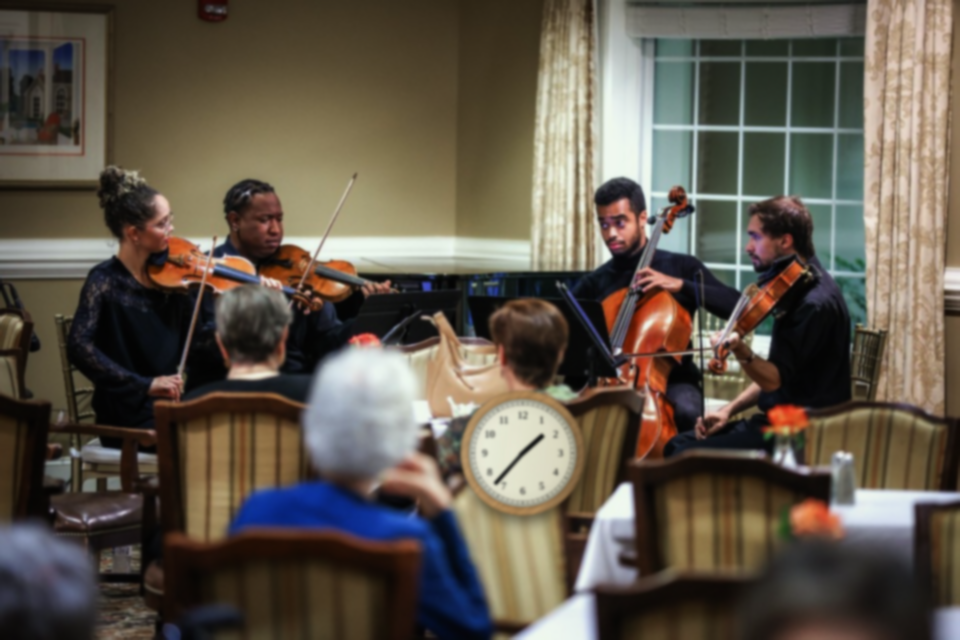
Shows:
1,37
